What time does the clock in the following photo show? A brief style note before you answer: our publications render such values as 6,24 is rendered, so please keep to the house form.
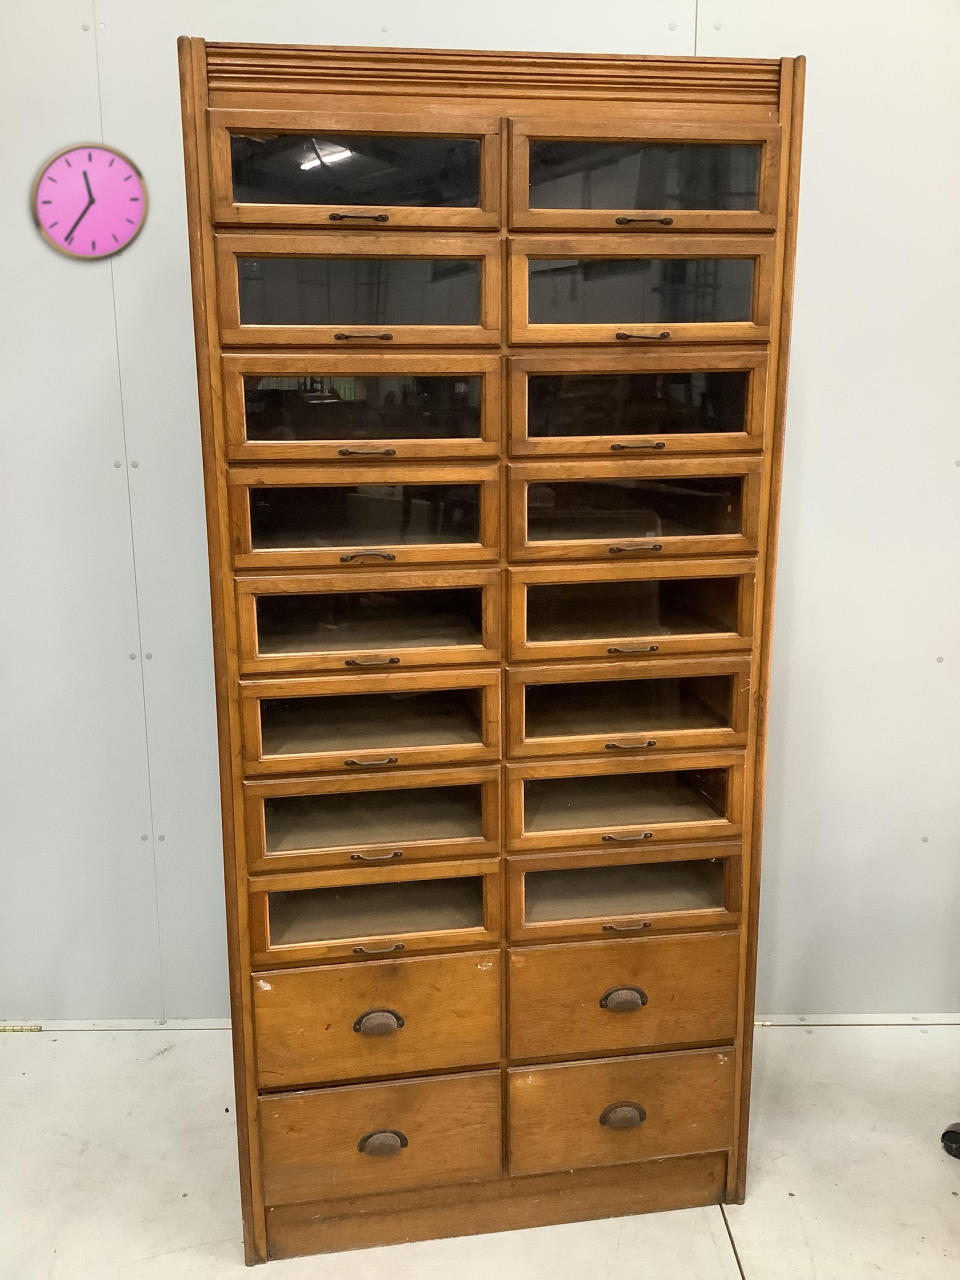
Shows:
11,36
